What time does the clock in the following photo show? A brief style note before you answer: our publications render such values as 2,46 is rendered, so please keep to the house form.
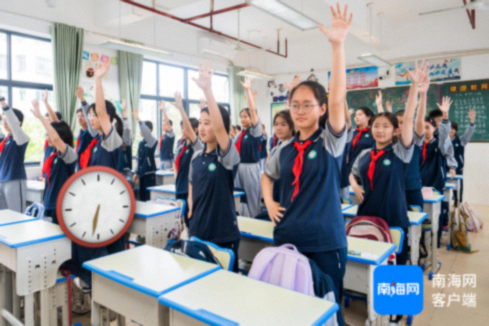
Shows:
6,32
